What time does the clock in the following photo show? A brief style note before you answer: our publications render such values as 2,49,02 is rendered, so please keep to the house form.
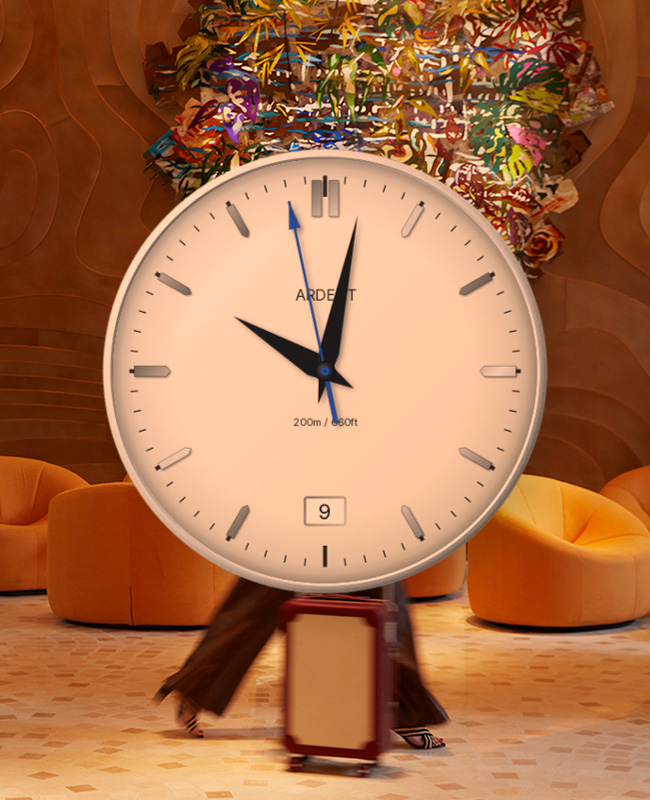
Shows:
10,01,58
